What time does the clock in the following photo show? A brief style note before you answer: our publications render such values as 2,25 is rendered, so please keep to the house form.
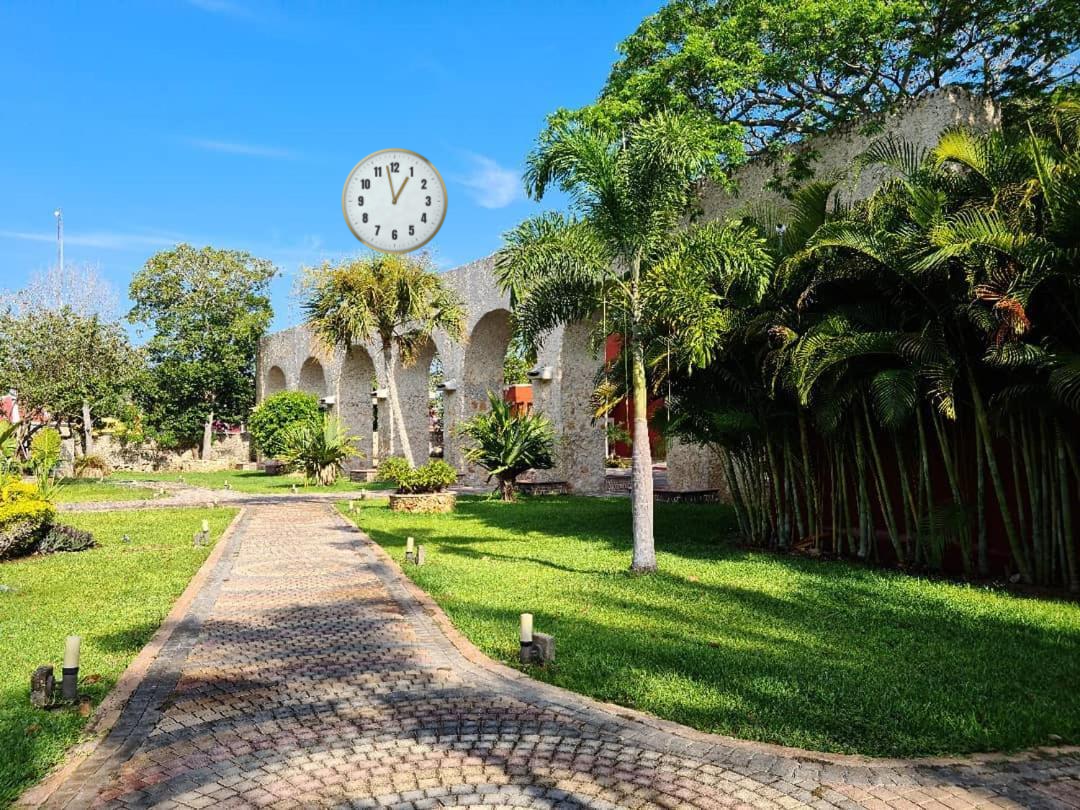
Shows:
12,58
